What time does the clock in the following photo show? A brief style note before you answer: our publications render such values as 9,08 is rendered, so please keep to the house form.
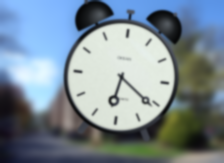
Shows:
6,21
